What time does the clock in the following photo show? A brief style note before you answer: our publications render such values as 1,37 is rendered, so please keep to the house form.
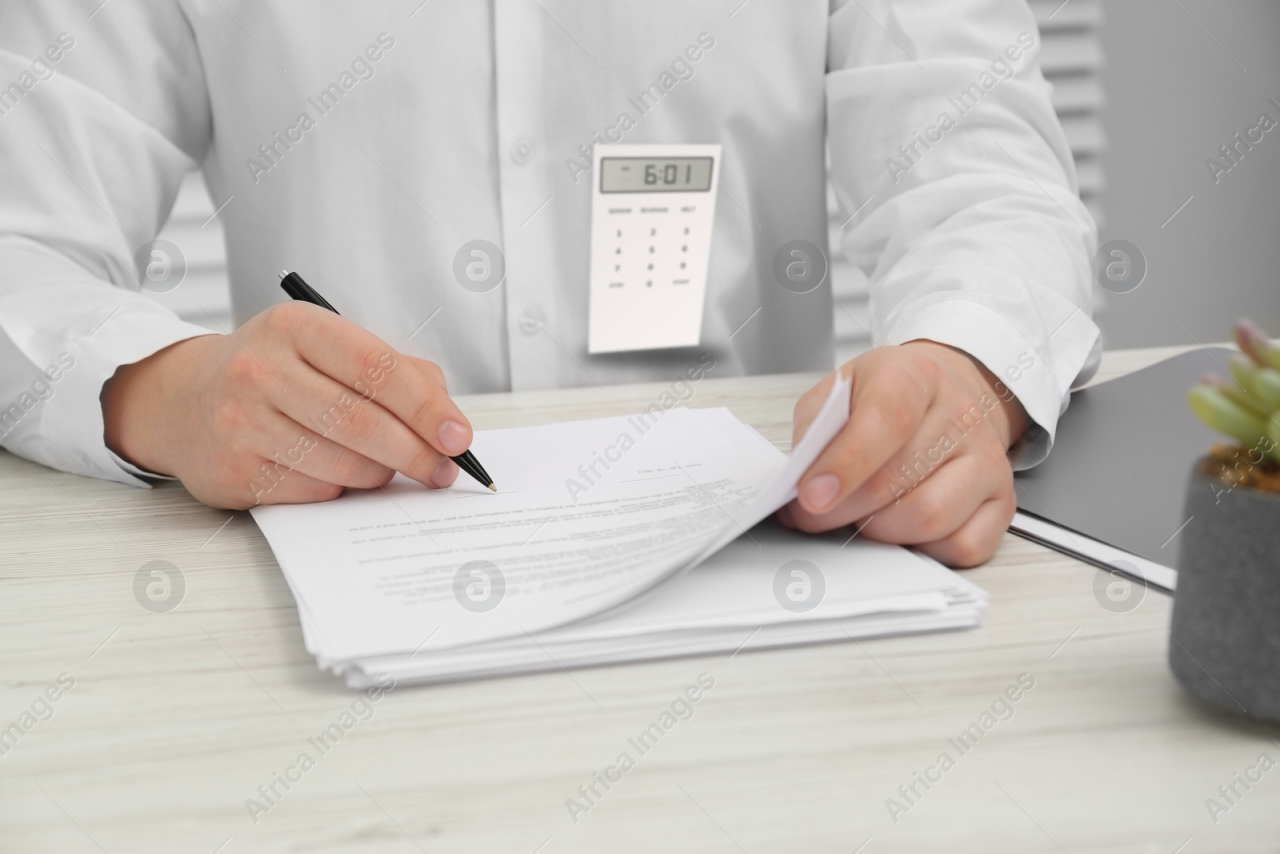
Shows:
6,01
